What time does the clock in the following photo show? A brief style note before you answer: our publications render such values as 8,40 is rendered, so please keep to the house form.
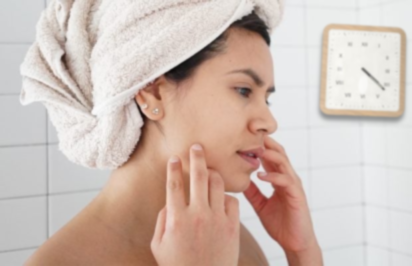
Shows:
4,22
